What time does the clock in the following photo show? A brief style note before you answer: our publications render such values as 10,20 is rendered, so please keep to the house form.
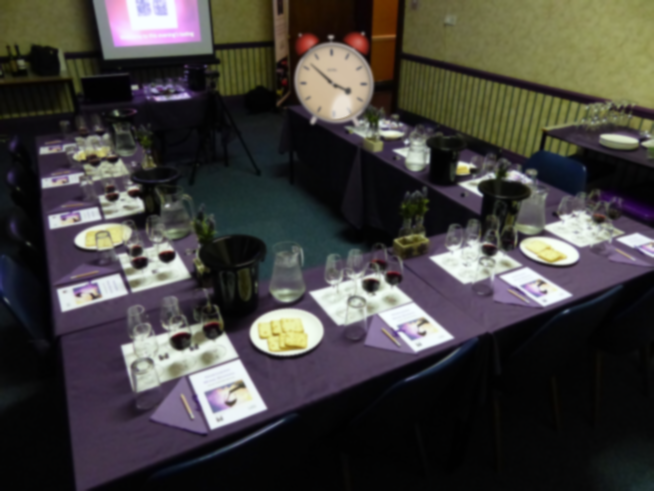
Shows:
3,52
